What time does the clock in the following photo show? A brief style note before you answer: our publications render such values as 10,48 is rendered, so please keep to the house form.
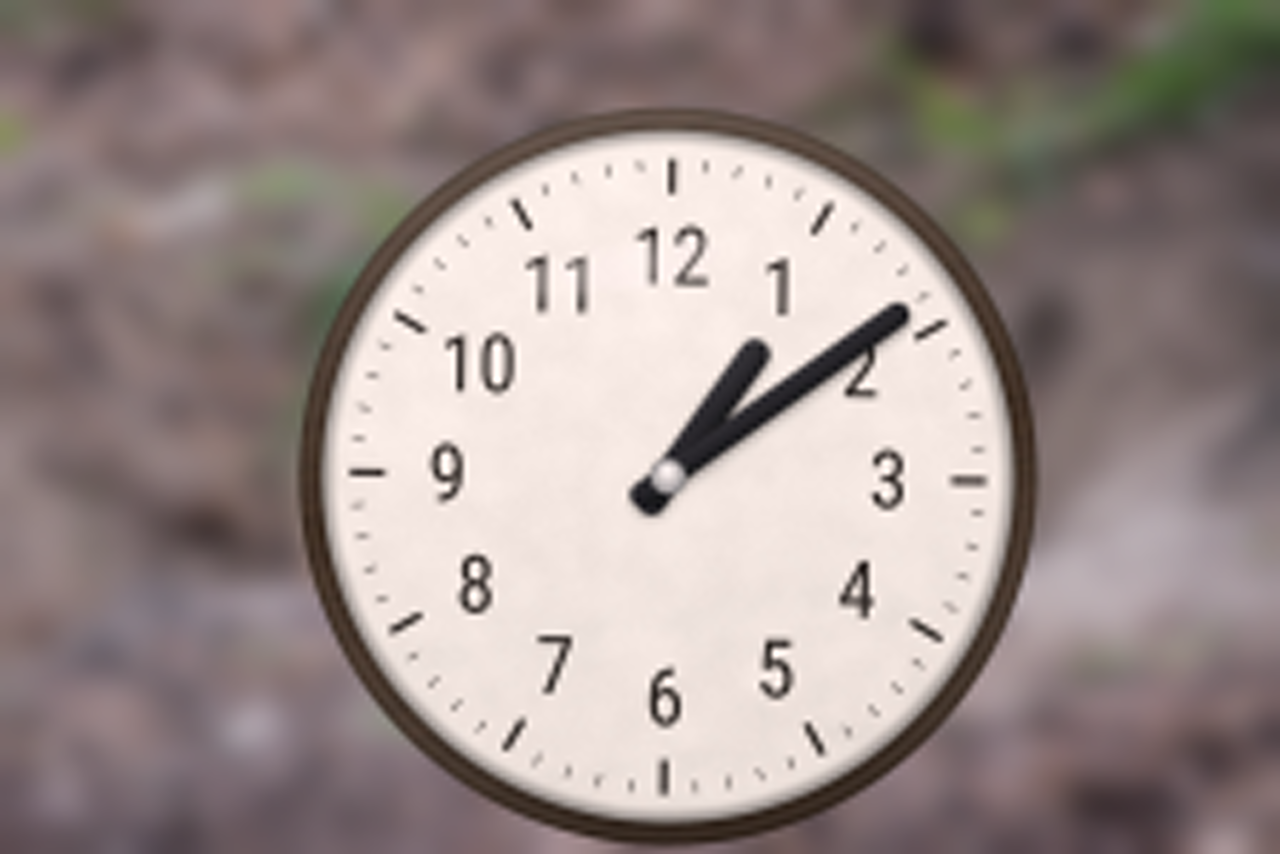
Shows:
1,09
